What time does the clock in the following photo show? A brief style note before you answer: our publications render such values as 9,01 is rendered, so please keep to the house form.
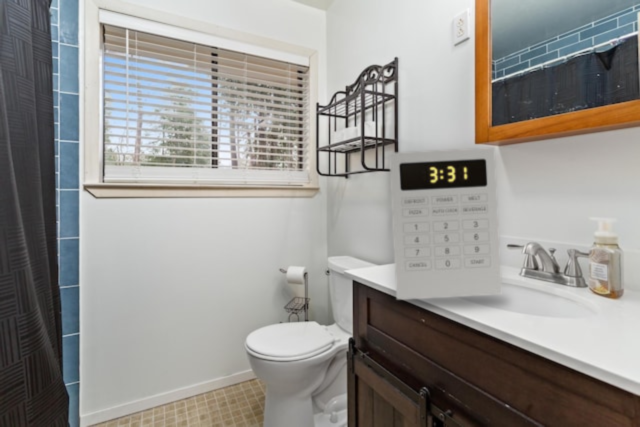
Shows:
3,31
